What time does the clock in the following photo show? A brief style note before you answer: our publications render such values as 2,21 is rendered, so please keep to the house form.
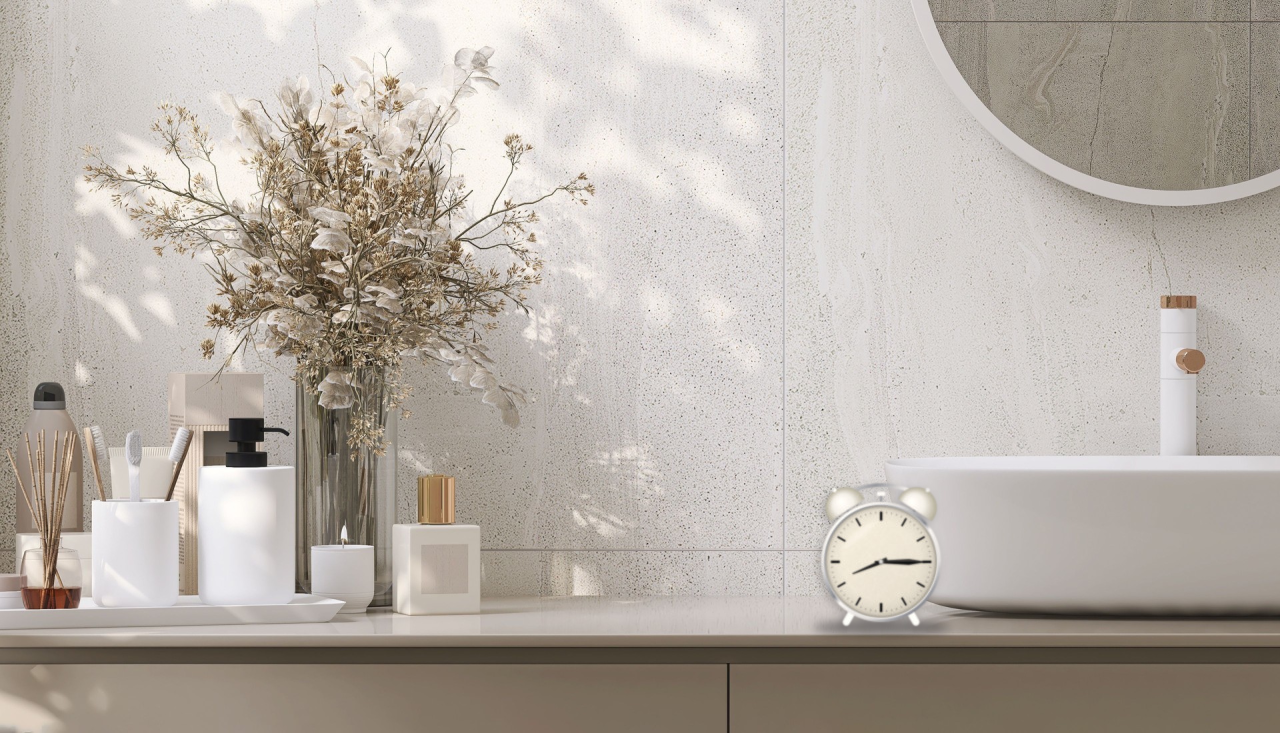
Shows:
8,15
